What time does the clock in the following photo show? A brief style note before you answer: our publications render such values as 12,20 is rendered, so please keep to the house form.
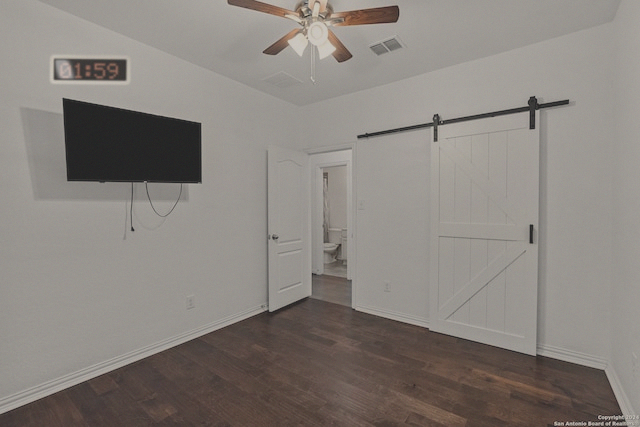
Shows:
1,59
